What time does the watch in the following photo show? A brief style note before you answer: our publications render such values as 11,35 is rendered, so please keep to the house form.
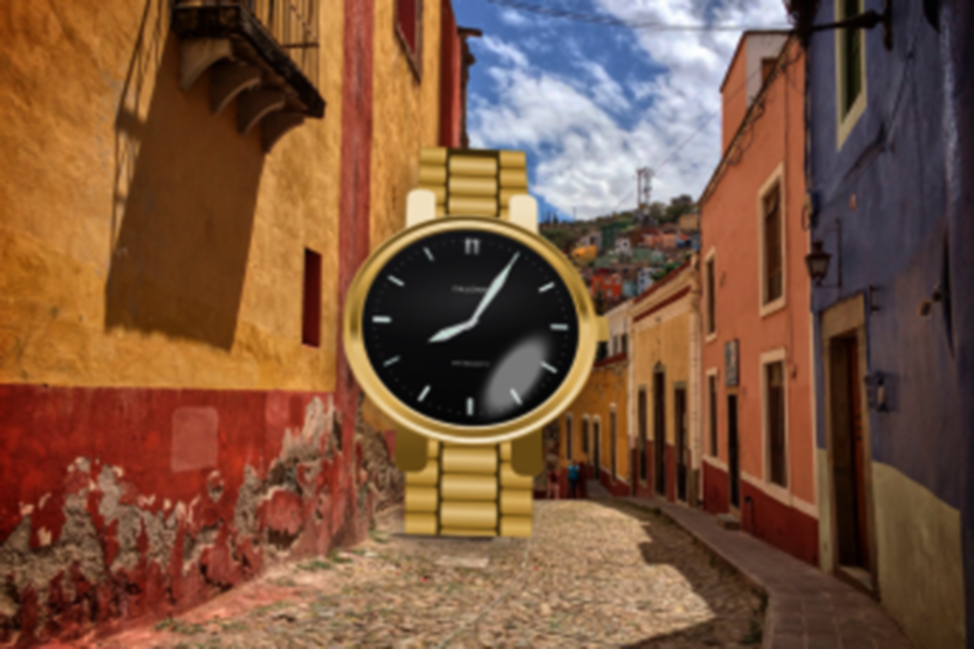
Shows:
8,05
